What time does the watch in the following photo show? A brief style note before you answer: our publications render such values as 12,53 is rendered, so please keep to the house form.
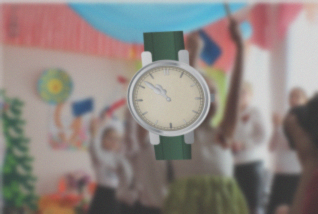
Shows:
10,52
